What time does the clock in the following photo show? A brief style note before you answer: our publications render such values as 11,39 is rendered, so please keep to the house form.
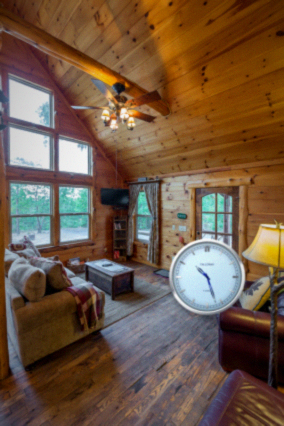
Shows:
10,27
